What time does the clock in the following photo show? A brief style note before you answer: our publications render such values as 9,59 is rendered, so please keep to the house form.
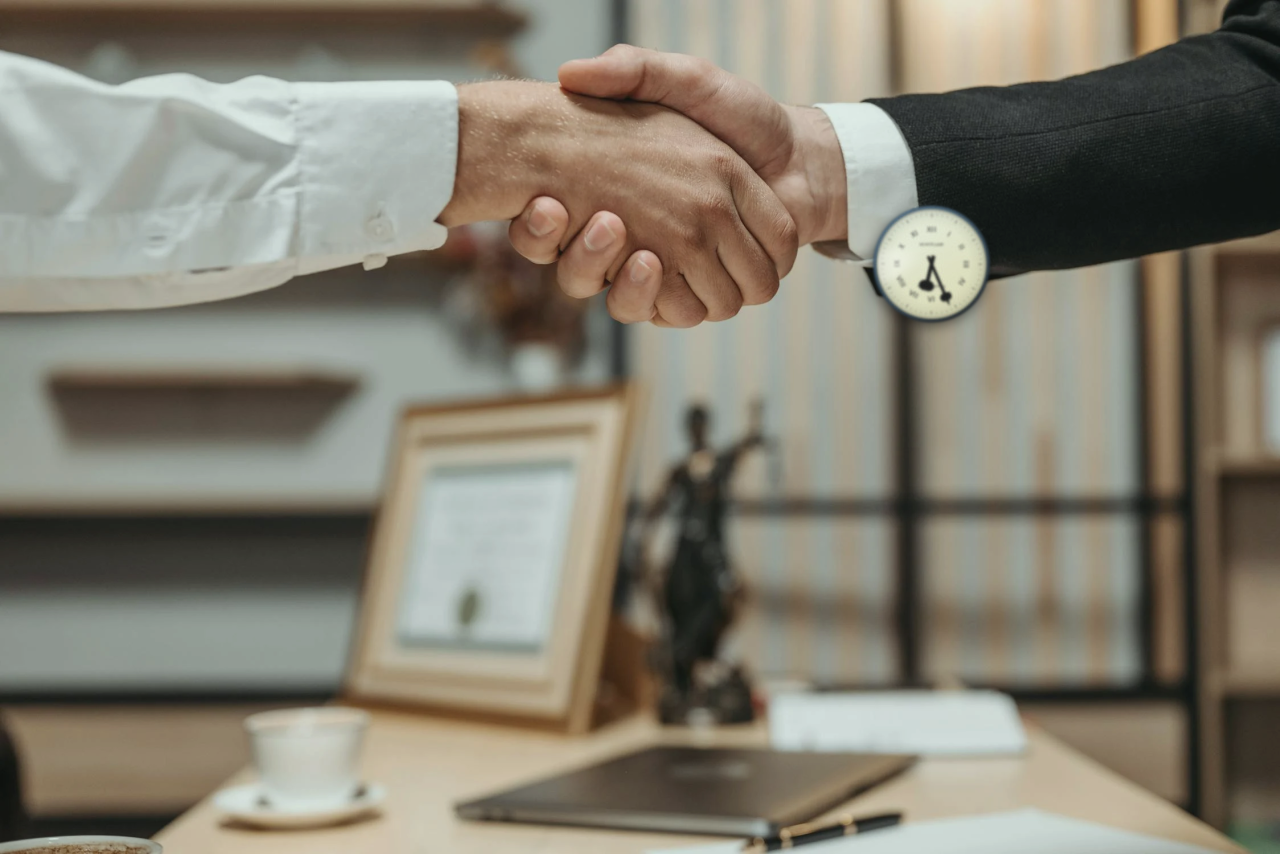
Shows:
6,26
